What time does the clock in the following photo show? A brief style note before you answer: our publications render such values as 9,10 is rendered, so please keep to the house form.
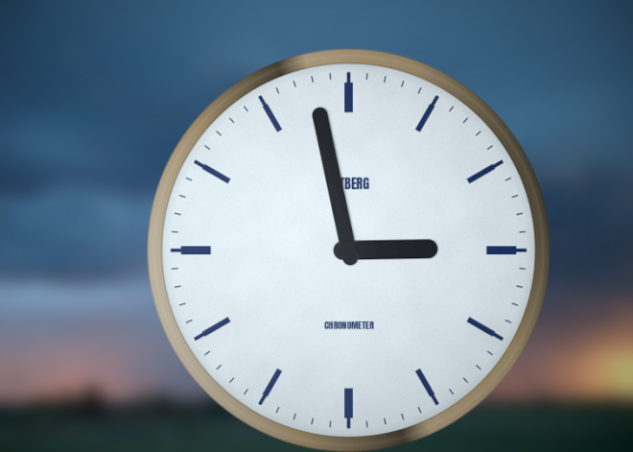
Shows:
2,58
